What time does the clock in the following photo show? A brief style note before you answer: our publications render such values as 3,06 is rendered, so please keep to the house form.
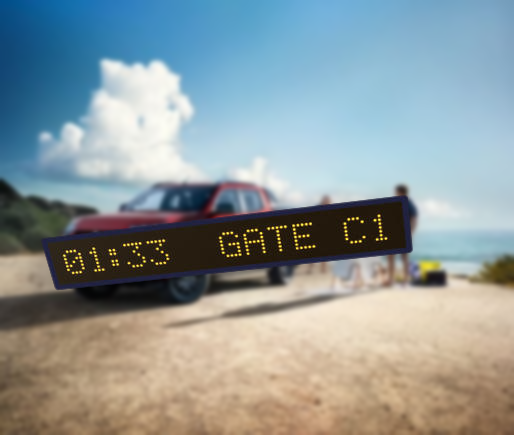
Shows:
1,33
